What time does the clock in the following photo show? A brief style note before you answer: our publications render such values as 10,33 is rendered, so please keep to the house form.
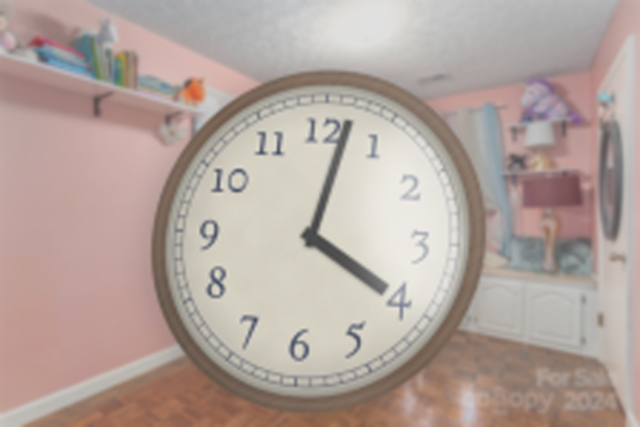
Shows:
4,02
